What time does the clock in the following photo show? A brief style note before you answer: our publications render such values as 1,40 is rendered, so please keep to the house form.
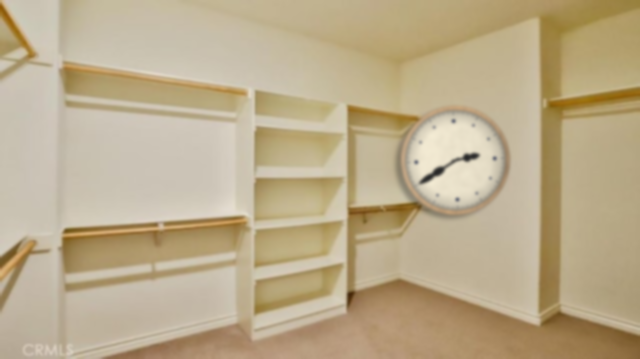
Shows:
2,40
